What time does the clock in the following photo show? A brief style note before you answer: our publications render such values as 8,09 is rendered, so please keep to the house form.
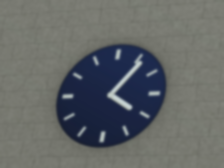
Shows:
4,06
